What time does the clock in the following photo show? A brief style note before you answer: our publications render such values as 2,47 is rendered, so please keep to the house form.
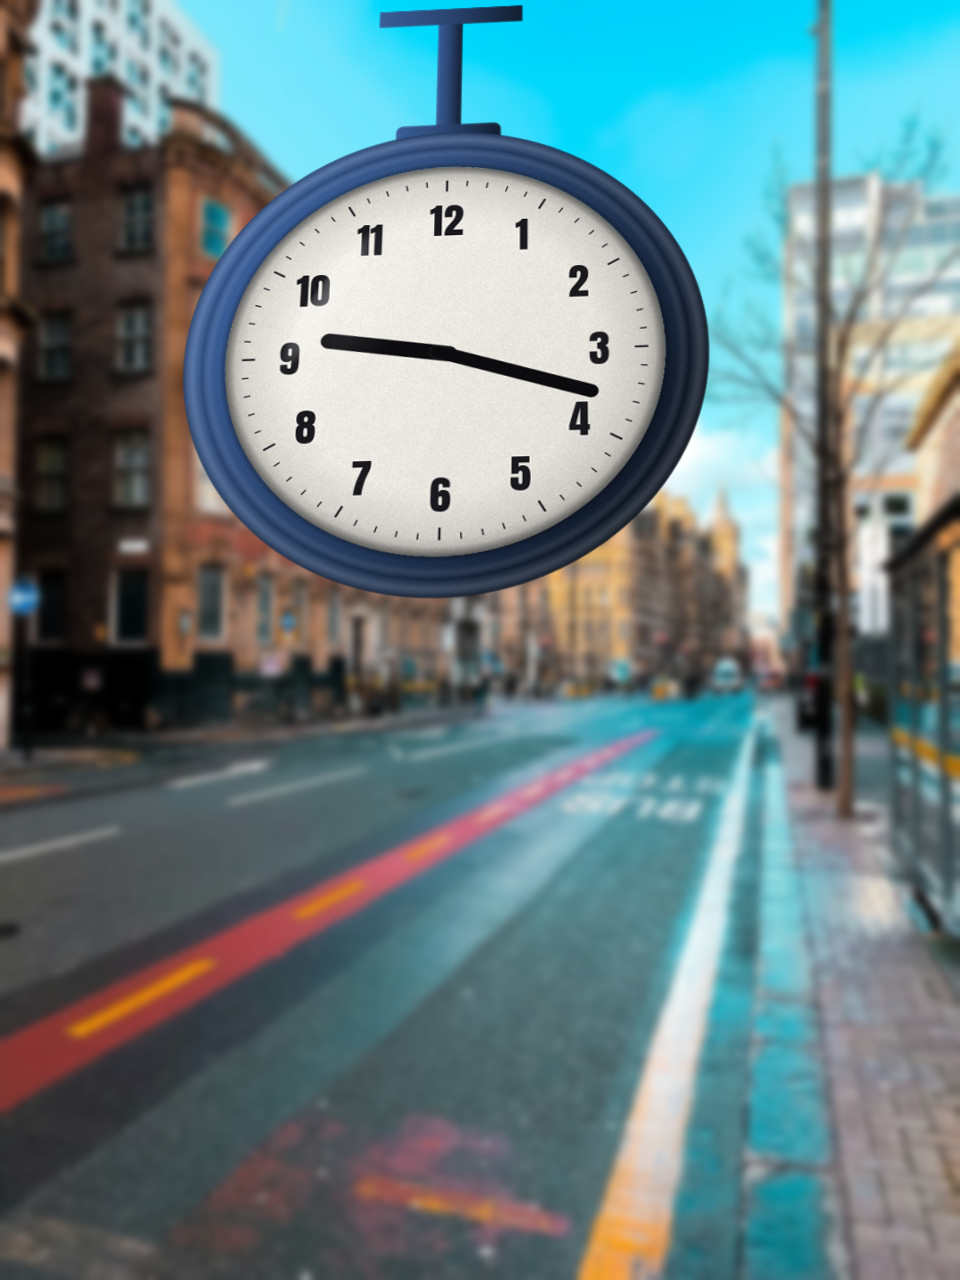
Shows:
9,18
